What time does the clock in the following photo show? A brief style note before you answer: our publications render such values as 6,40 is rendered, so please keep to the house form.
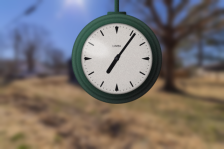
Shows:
7,06
